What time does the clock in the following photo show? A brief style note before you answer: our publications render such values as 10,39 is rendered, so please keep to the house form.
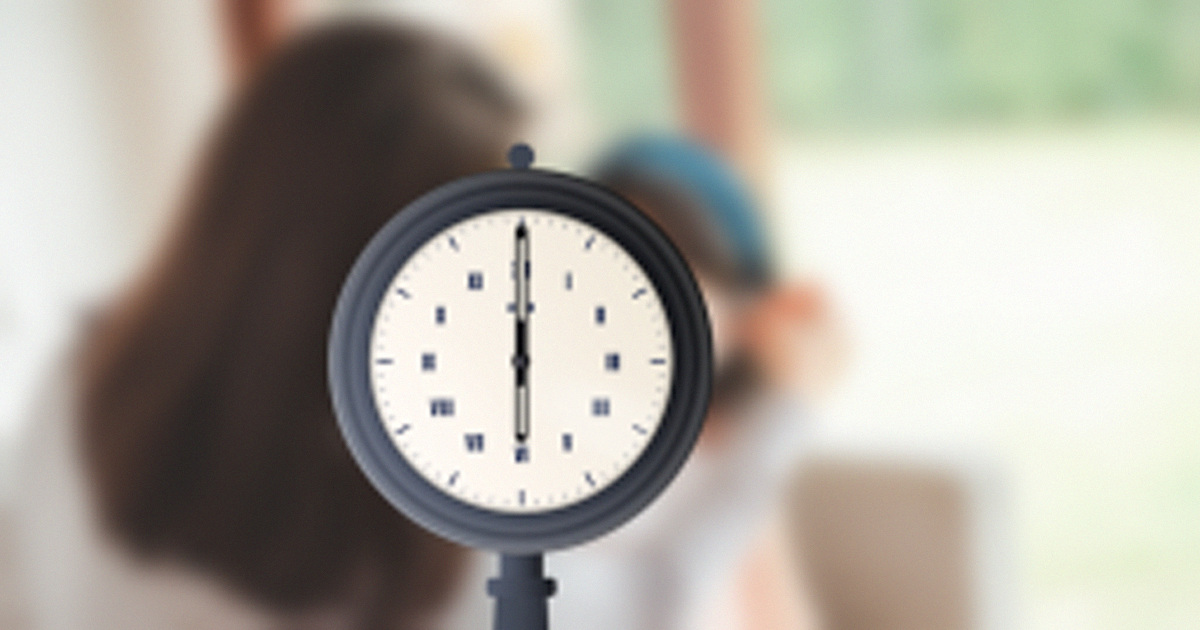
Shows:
6,00
